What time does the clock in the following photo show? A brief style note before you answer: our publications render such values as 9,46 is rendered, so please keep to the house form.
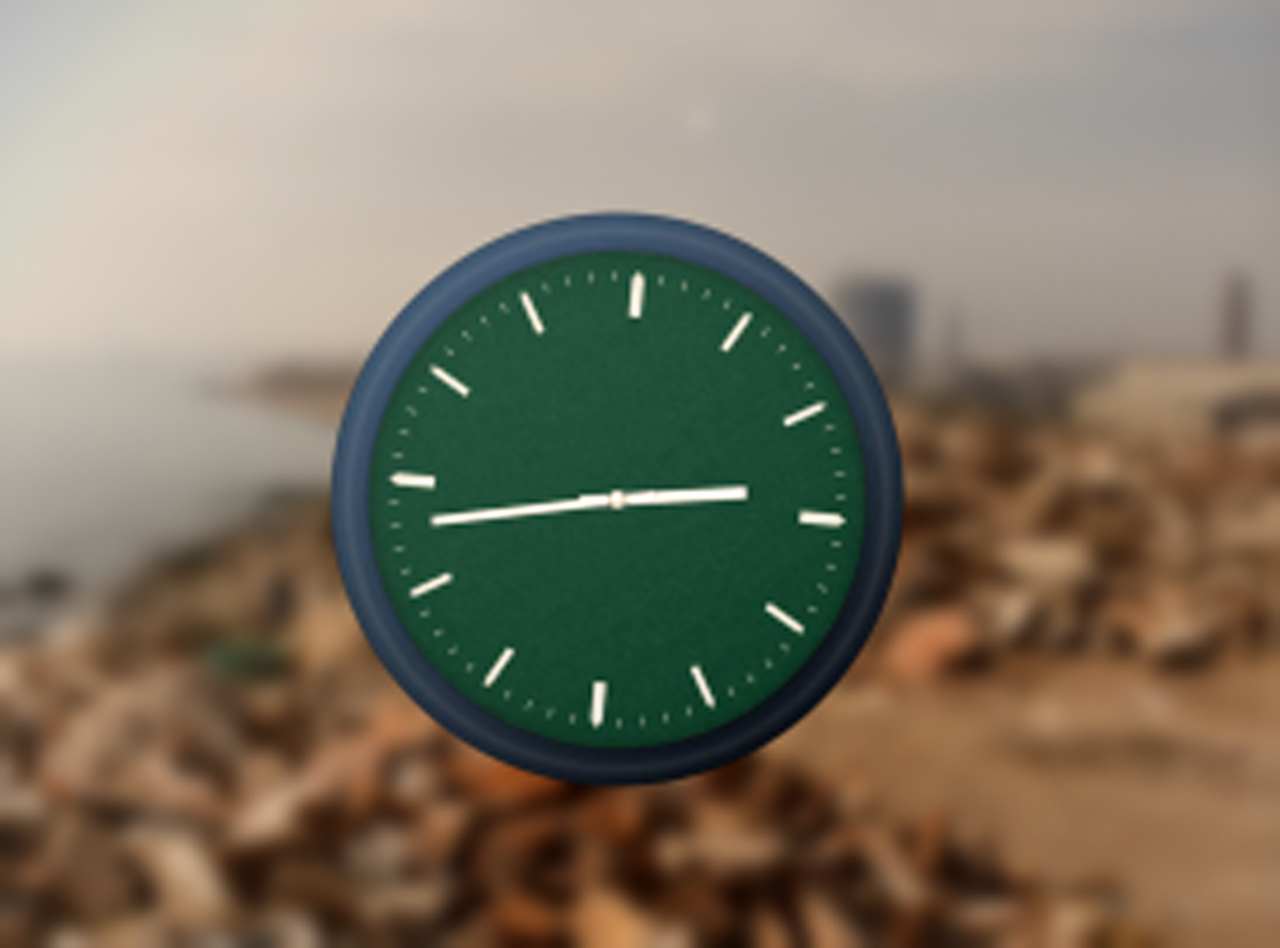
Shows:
2,43
